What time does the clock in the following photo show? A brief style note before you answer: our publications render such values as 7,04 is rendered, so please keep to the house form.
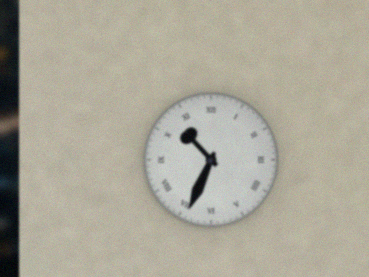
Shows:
10,34
